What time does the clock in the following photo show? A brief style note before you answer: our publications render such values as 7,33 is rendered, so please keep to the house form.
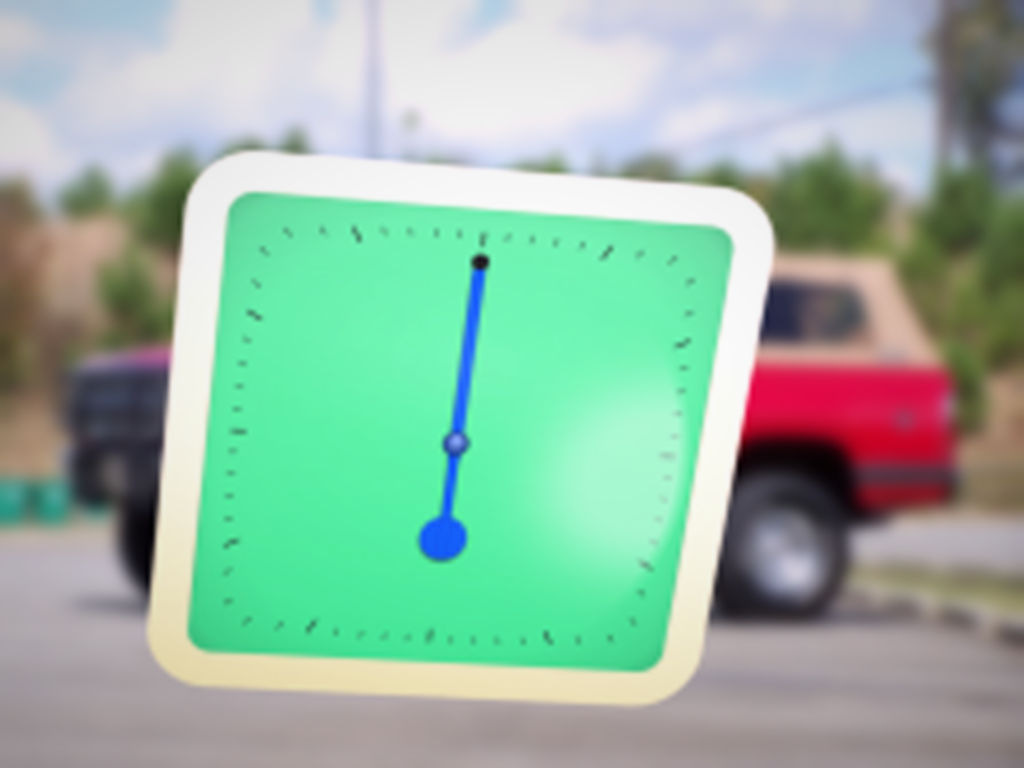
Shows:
6,00
